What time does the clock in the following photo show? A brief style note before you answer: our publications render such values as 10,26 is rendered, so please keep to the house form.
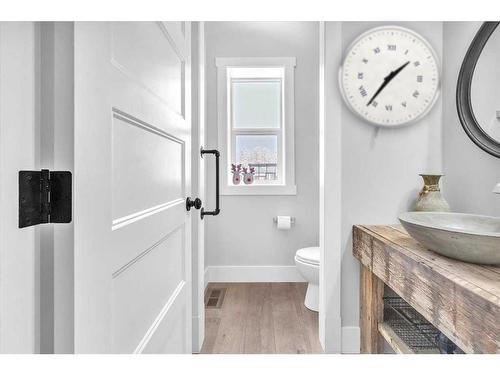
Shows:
1,36
